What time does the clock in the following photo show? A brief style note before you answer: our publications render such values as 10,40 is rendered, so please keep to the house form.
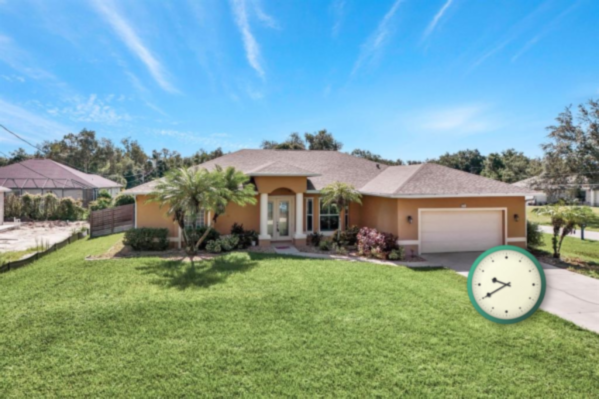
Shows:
9,40
